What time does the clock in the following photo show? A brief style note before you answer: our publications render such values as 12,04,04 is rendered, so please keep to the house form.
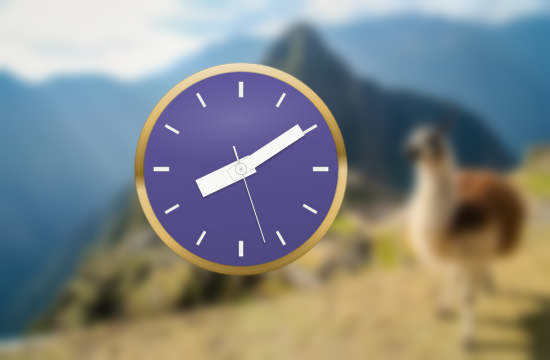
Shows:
8,09,27
